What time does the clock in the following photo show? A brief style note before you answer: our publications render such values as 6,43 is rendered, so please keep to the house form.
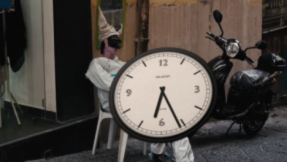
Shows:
6,26
